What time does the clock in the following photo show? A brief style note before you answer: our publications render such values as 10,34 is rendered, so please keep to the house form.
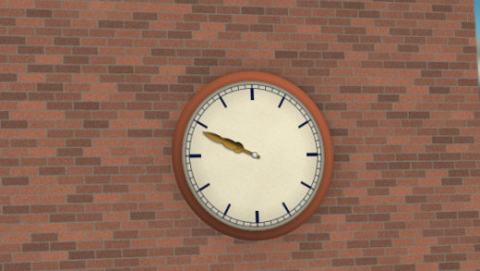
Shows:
9,49
